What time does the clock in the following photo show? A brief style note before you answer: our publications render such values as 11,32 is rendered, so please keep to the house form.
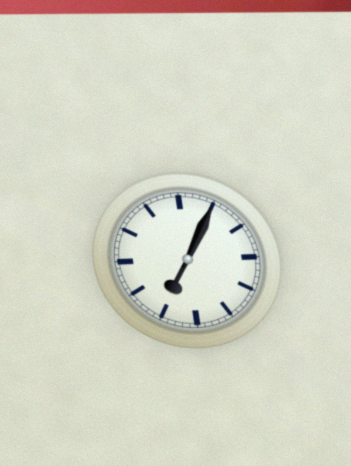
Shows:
7,05
